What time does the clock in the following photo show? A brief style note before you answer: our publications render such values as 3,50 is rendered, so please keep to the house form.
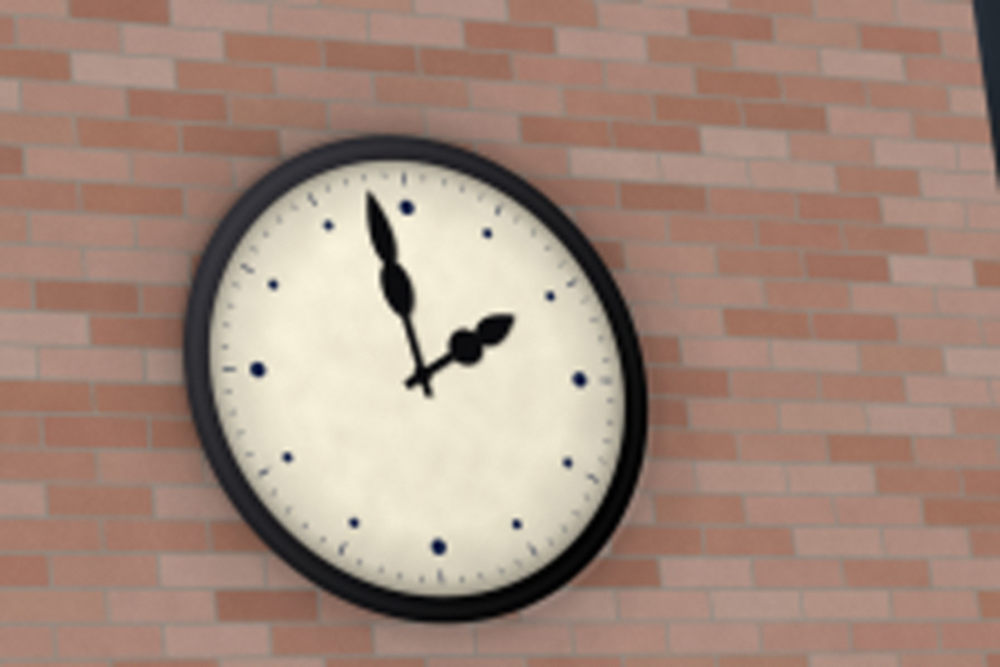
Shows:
1,58
